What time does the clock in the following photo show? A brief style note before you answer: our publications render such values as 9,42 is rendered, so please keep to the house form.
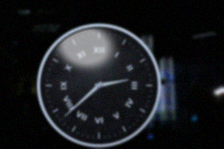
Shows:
2,38
